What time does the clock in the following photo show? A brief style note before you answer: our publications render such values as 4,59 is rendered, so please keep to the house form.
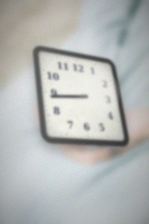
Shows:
8,44
